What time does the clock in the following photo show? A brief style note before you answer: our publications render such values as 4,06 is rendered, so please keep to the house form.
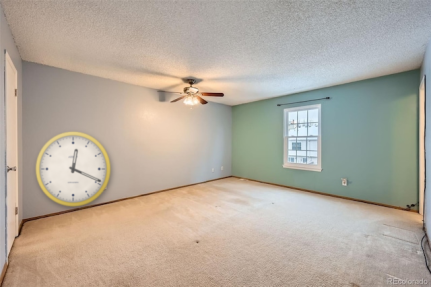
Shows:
12,19
